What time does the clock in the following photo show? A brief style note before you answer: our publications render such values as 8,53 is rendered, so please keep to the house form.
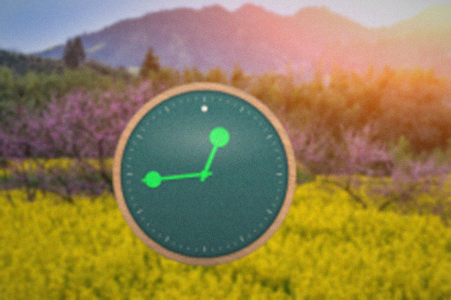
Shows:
12,44
